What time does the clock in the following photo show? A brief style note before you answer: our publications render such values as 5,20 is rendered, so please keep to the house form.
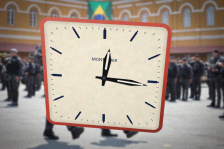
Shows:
12,16
